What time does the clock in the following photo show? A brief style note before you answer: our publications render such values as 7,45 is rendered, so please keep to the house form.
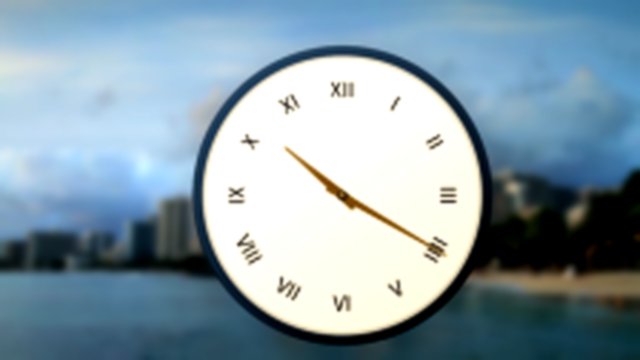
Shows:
10,20
